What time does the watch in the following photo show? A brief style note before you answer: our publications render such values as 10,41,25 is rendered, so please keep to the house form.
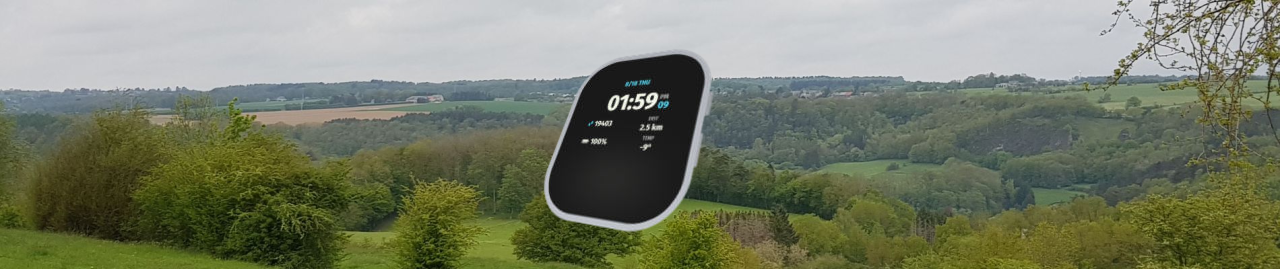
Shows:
1,59,09
